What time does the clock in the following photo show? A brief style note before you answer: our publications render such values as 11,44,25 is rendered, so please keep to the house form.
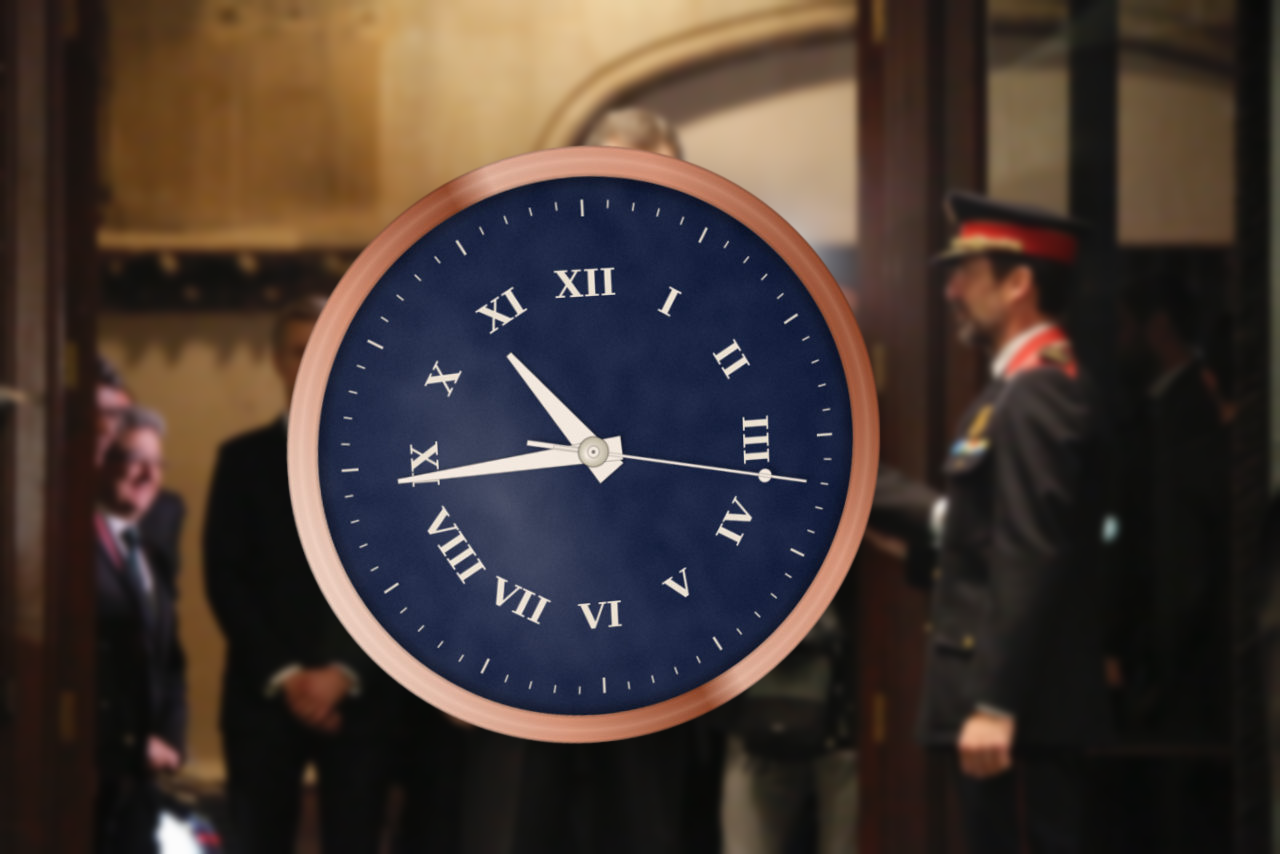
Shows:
10,44,17
